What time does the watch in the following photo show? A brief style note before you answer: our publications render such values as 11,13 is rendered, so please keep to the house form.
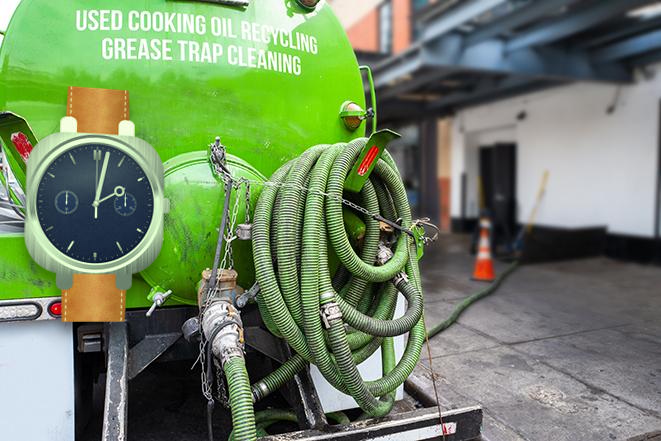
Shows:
2,02
